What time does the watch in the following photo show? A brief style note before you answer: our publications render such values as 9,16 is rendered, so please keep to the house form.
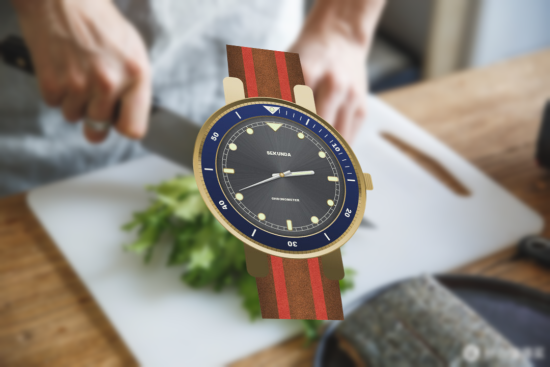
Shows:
2,41
